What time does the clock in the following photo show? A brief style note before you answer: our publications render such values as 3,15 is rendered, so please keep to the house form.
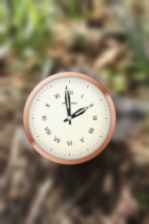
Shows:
1,59
